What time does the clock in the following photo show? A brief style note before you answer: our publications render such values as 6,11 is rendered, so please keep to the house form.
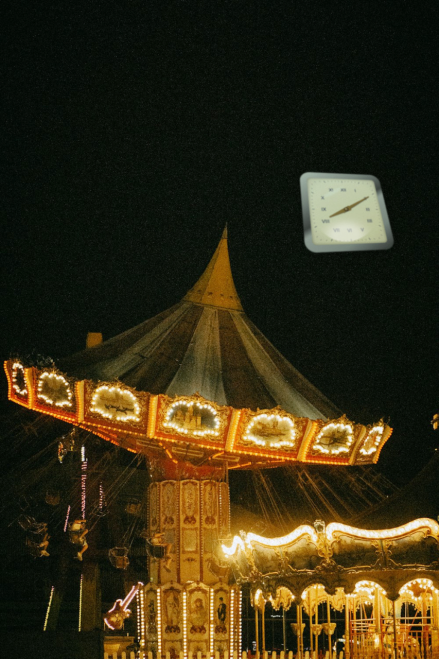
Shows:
8,10
